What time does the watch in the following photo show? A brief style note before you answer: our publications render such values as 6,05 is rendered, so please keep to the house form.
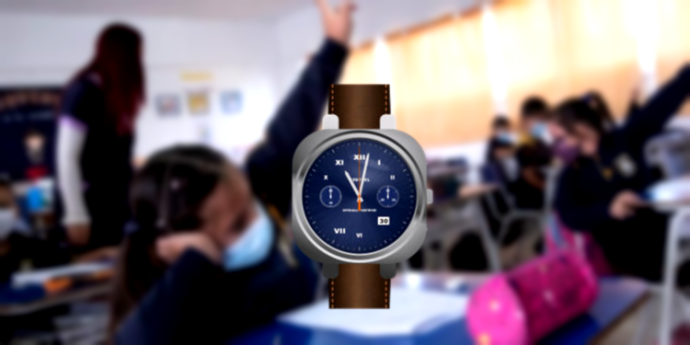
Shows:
11,02
